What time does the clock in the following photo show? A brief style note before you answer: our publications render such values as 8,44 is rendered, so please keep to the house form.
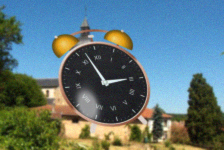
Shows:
2,57
